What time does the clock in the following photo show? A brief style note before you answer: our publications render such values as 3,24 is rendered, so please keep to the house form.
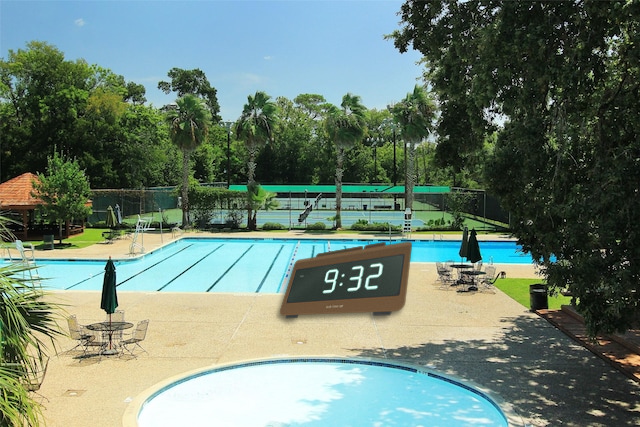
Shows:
9,32
